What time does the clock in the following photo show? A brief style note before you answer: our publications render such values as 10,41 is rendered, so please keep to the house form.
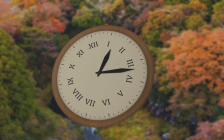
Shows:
1,17
